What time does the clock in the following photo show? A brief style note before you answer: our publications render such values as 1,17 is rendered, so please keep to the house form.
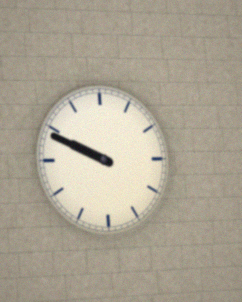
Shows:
9,49
